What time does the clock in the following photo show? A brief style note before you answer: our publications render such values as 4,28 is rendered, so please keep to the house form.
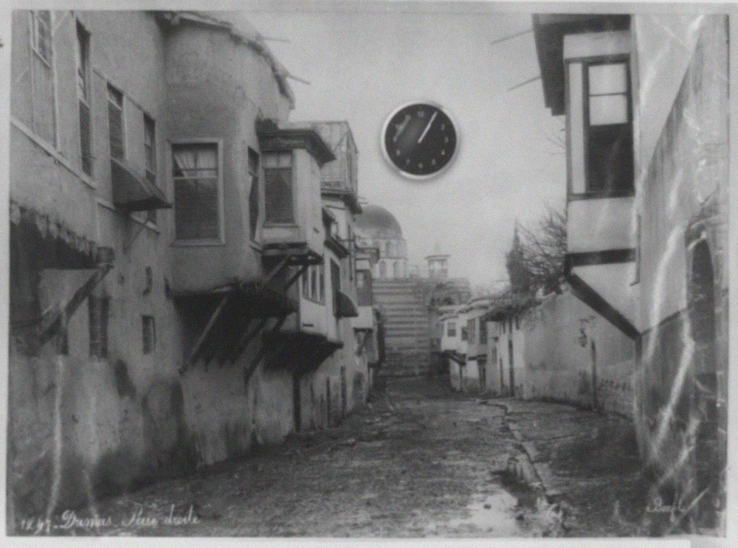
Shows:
1,05
